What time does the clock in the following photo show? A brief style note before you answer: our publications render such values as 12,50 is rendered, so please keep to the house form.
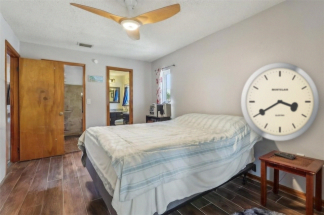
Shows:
3,40
